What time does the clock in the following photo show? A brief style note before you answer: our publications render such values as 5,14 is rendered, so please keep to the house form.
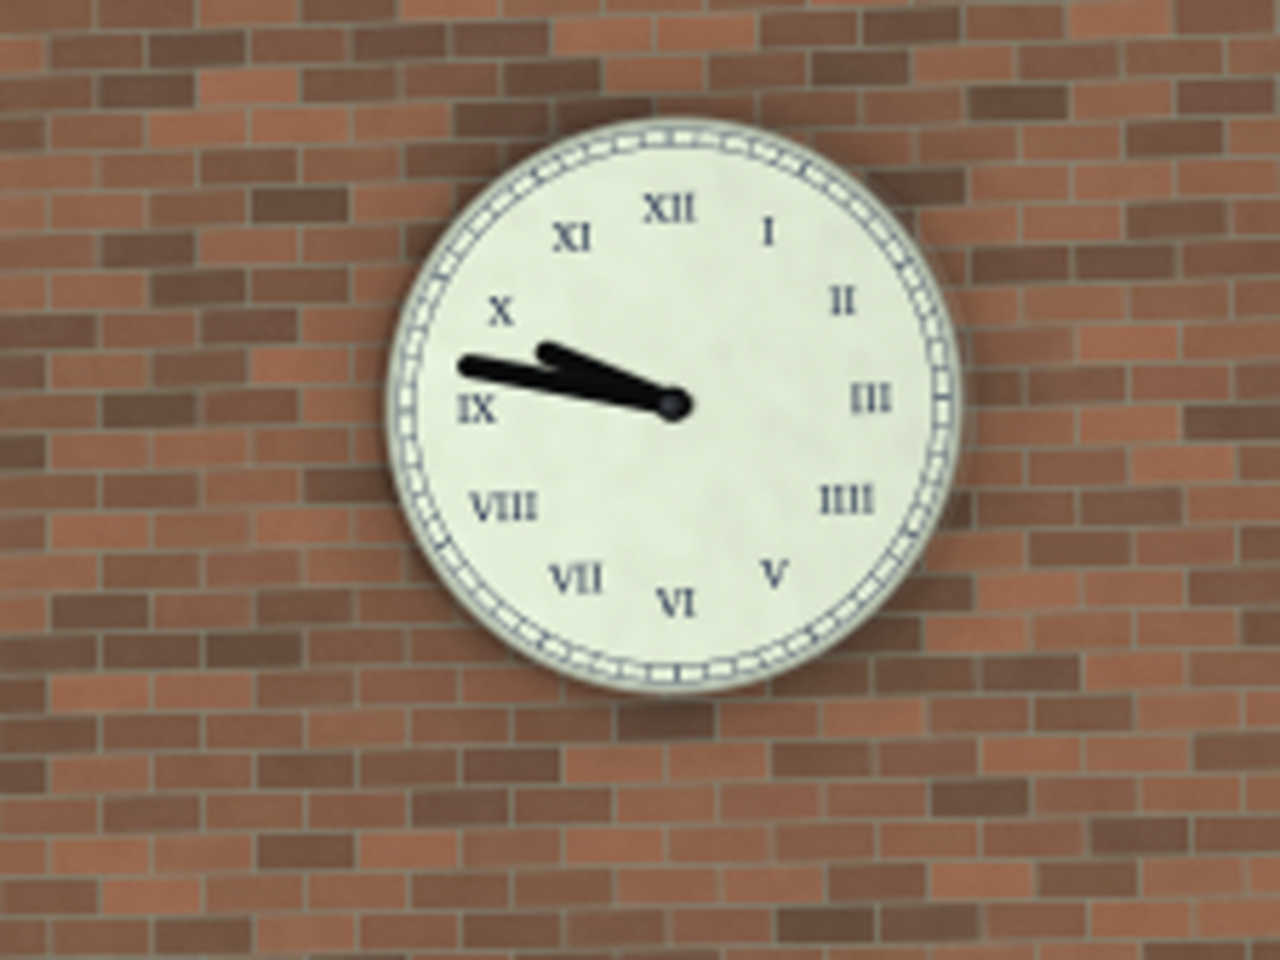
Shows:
9,47
